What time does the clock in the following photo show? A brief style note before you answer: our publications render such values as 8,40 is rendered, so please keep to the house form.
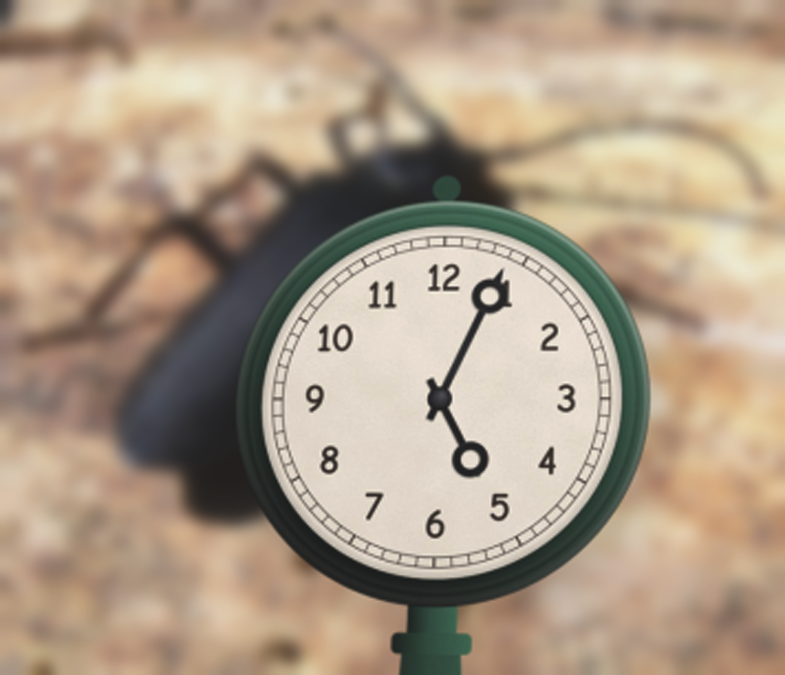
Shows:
5,04
